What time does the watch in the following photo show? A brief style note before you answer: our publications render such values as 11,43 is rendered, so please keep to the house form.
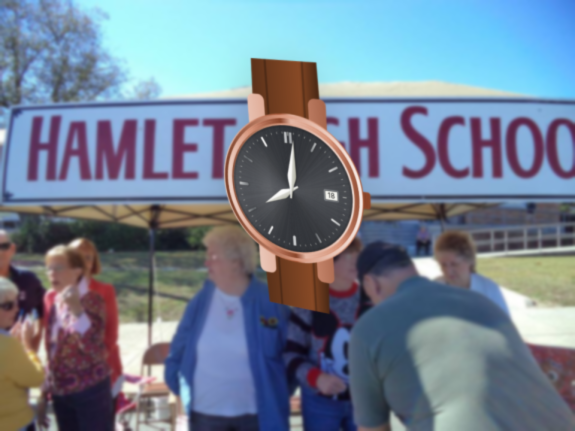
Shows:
8,01
